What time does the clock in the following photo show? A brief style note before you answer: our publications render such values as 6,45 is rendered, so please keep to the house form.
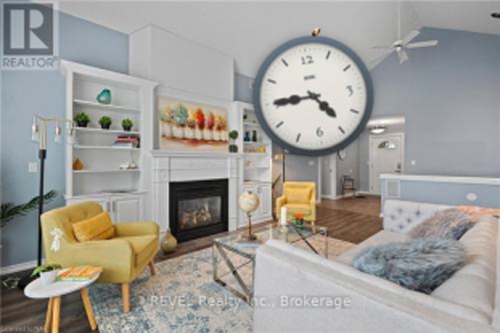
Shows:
4,45
